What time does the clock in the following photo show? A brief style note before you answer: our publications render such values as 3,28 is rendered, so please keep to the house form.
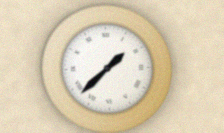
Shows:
1,38
